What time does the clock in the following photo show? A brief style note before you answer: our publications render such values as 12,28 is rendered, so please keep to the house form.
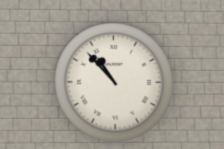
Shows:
10,53
